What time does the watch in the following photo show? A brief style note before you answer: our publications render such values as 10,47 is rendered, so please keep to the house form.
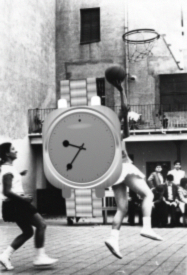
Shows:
9,36
